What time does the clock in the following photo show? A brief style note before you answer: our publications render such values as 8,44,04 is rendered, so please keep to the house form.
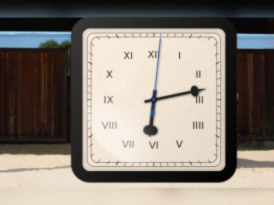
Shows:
6,13,01
